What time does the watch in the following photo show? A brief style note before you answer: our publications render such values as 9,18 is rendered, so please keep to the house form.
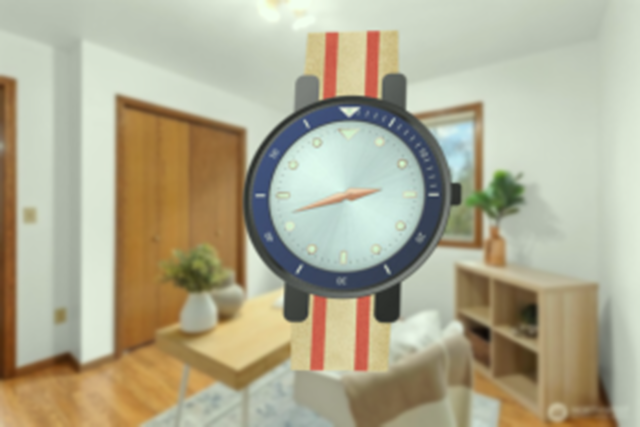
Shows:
2,42
